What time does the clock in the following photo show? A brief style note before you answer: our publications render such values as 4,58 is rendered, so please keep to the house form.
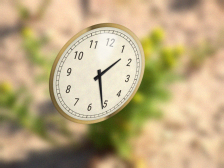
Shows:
1,26
